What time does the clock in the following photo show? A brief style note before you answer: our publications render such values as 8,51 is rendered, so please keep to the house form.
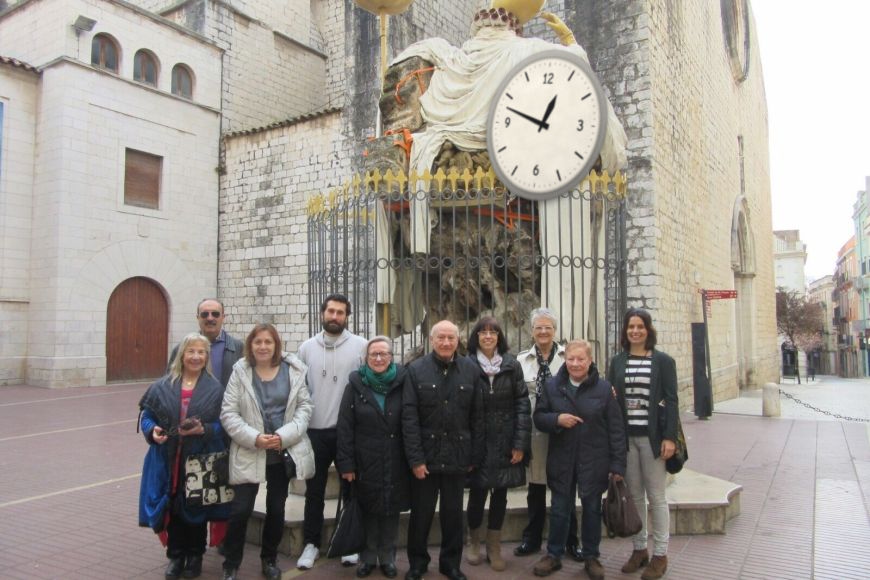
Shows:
12,48
